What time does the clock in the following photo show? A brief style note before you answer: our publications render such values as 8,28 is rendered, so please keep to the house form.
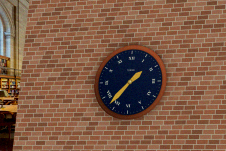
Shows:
1,37
